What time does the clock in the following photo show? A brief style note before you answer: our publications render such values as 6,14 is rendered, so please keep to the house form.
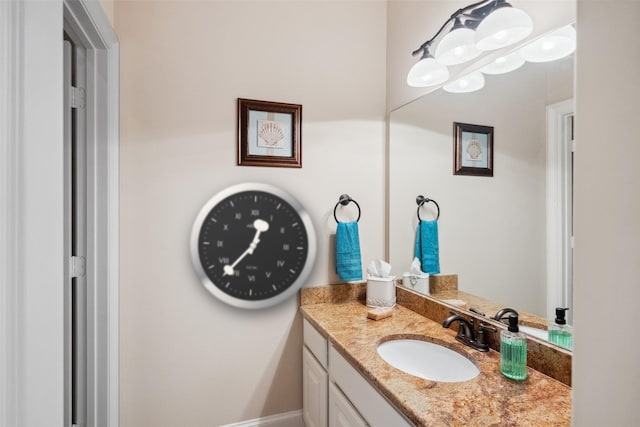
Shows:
12,37
